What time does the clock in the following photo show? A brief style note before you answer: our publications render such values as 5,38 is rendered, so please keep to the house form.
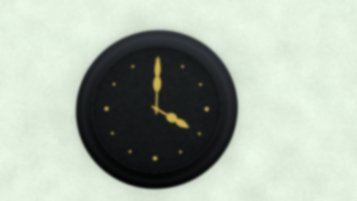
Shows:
4,00
